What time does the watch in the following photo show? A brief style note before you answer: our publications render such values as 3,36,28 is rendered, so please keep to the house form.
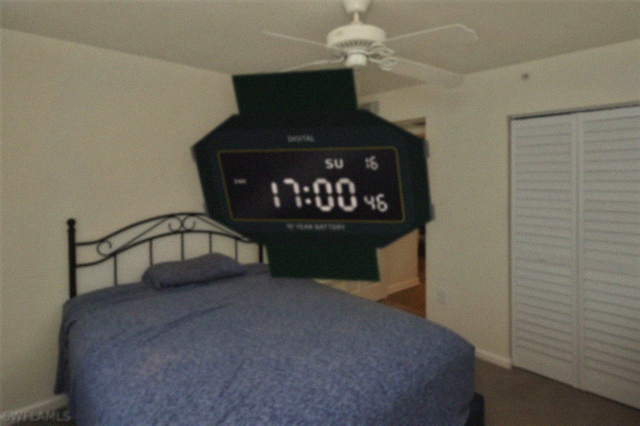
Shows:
17,00,46
